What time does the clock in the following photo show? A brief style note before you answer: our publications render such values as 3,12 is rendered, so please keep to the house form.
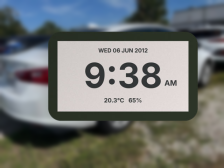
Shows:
9,38
